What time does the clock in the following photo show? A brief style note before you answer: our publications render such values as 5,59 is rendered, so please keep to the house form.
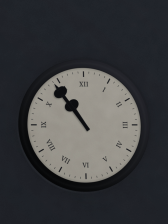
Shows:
10,54
